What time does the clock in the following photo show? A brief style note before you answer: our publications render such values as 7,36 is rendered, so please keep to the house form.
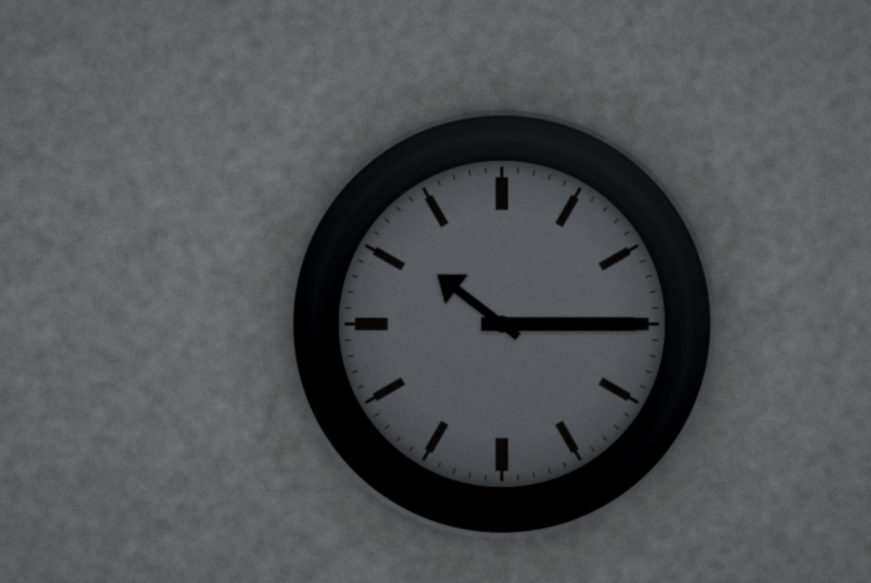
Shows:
10,15
